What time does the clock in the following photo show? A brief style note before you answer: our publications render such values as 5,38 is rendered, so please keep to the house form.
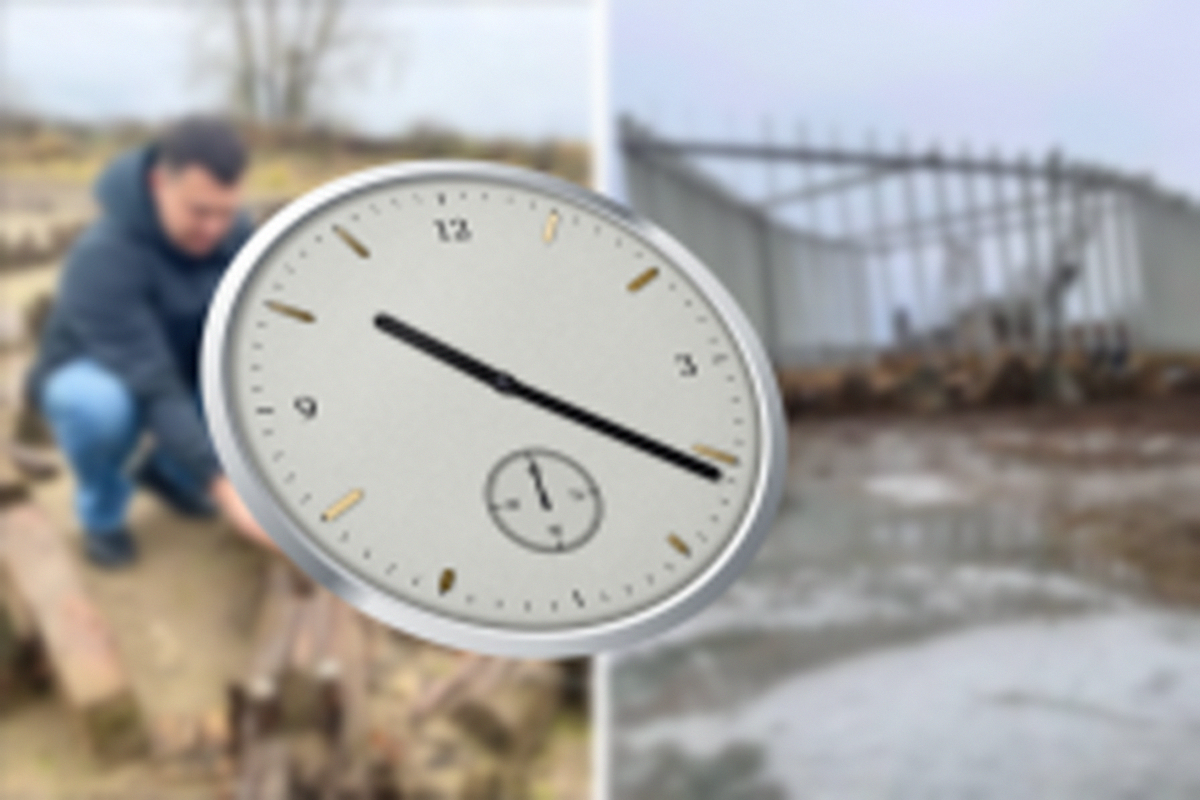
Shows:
10,21
